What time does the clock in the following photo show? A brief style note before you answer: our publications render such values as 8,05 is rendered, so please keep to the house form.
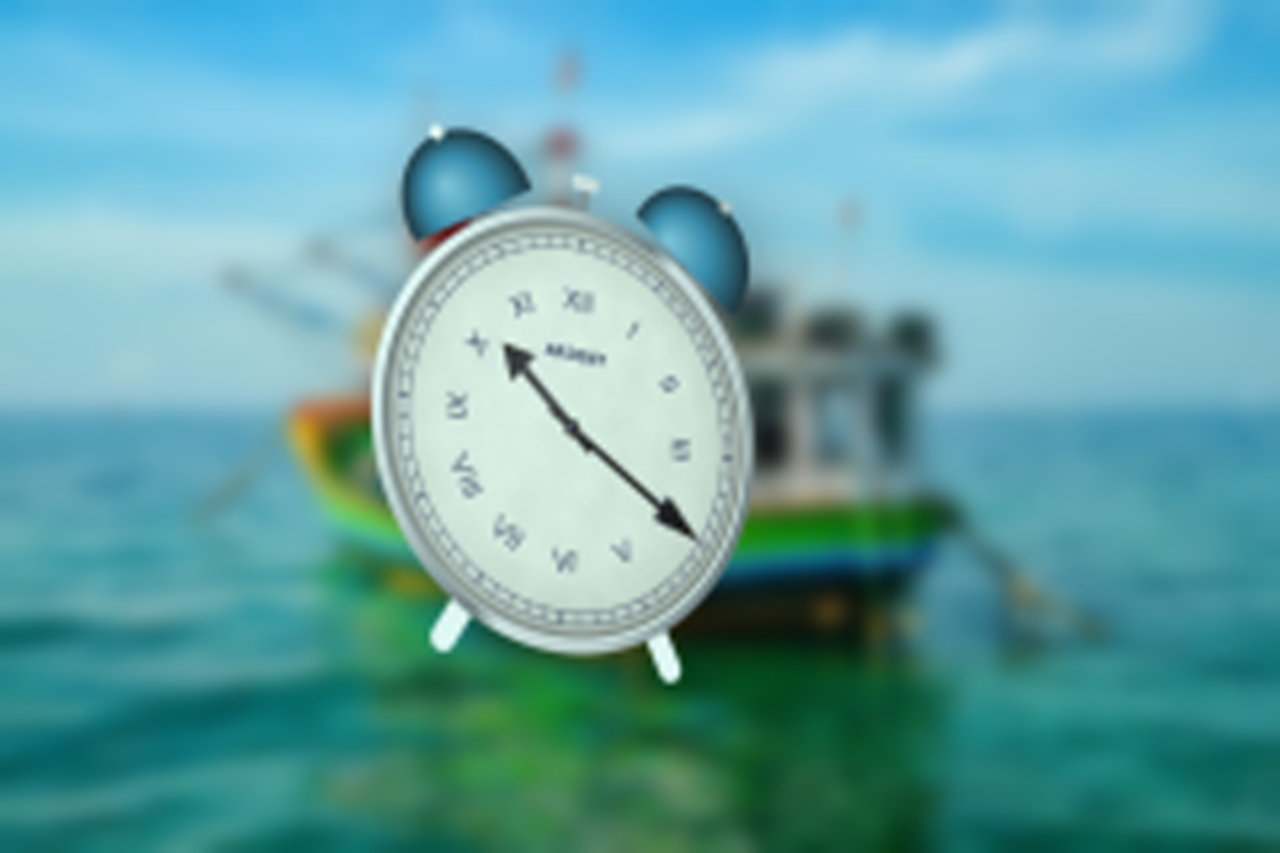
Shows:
10,20
